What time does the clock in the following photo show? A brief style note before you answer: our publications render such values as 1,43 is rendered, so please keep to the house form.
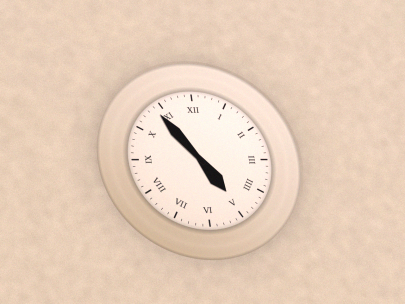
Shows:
4,54
